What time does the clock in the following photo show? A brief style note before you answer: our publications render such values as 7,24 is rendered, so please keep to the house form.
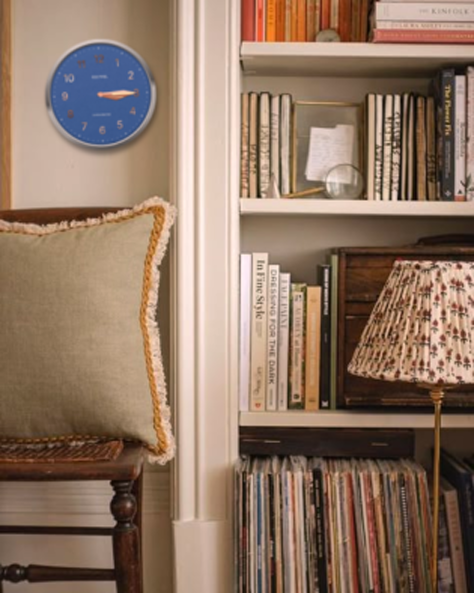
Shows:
3,15
